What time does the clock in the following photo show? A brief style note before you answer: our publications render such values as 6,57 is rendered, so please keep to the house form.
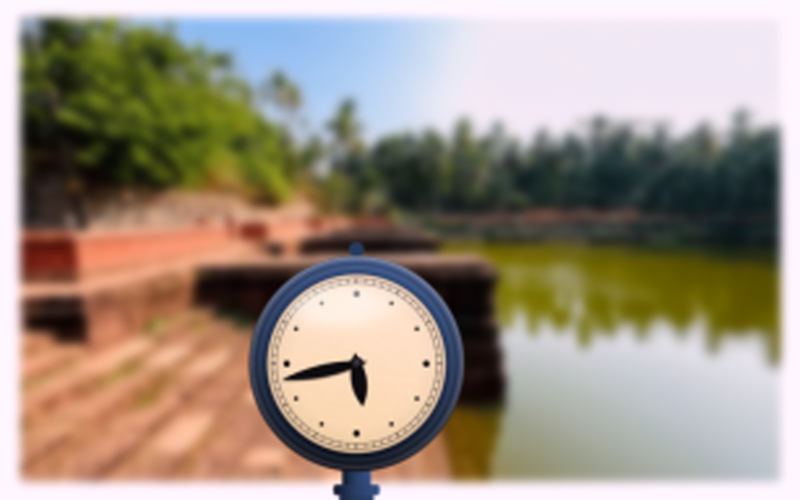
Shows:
5,43
